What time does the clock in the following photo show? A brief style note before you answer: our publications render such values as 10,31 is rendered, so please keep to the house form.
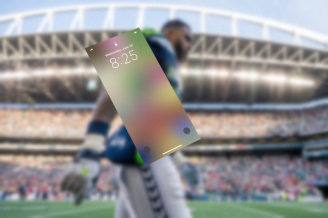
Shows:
8,25
